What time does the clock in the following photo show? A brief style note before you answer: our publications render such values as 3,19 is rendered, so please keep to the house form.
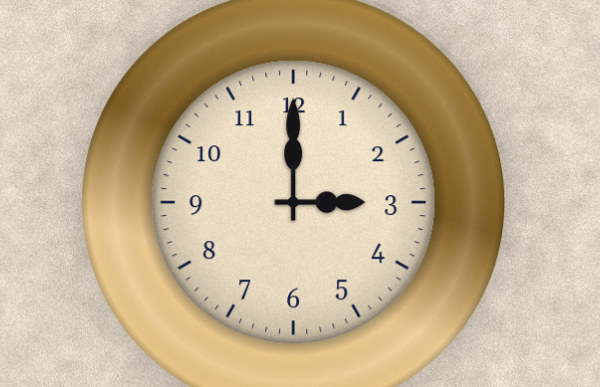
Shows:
3,00
